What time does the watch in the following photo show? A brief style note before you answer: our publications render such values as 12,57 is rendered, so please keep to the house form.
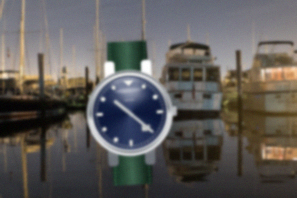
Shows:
10,22
